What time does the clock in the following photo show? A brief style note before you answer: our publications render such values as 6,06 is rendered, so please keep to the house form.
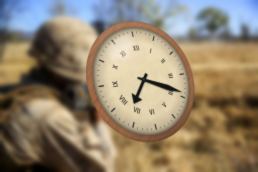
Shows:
7,19
